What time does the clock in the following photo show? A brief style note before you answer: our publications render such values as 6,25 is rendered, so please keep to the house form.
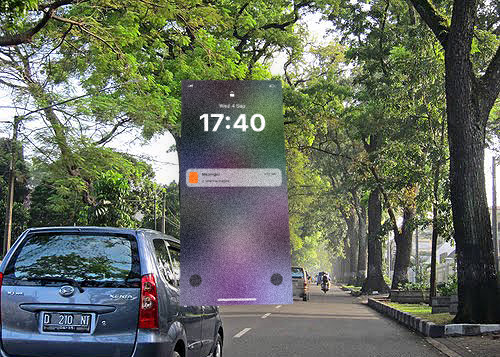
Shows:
17,40
